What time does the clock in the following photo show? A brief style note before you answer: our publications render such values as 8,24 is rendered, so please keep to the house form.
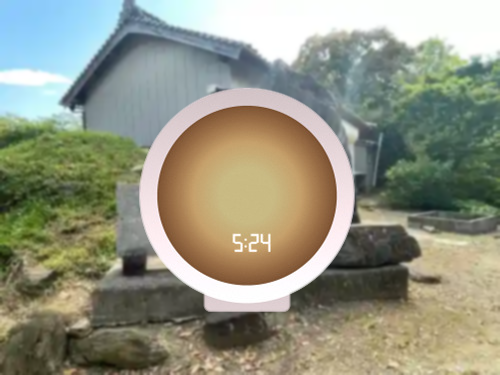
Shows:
5,24
